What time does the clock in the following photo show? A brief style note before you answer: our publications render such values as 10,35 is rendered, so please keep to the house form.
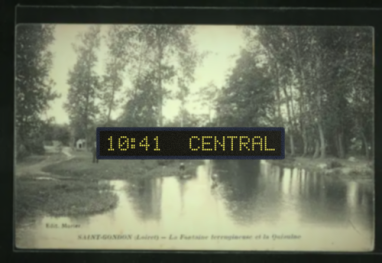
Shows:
10,41
